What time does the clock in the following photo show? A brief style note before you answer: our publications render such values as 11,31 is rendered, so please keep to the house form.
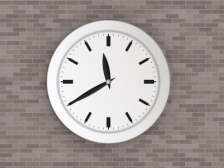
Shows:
11,40
